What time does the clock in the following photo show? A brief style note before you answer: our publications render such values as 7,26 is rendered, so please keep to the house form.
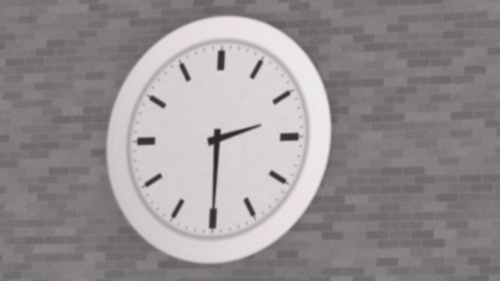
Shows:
2,30
